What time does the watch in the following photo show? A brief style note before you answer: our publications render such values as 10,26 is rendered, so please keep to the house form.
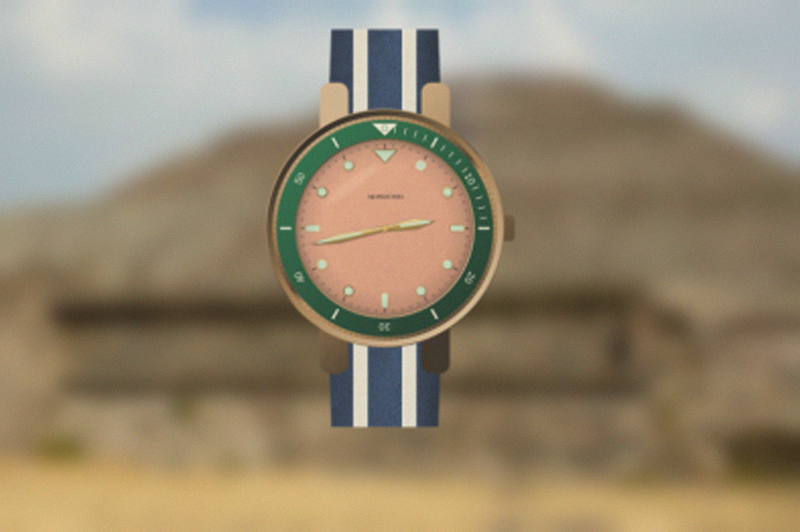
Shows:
2,43
